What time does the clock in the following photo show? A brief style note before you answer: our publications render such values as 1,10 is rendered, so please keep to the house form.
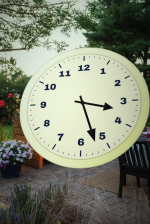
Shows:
3,27
